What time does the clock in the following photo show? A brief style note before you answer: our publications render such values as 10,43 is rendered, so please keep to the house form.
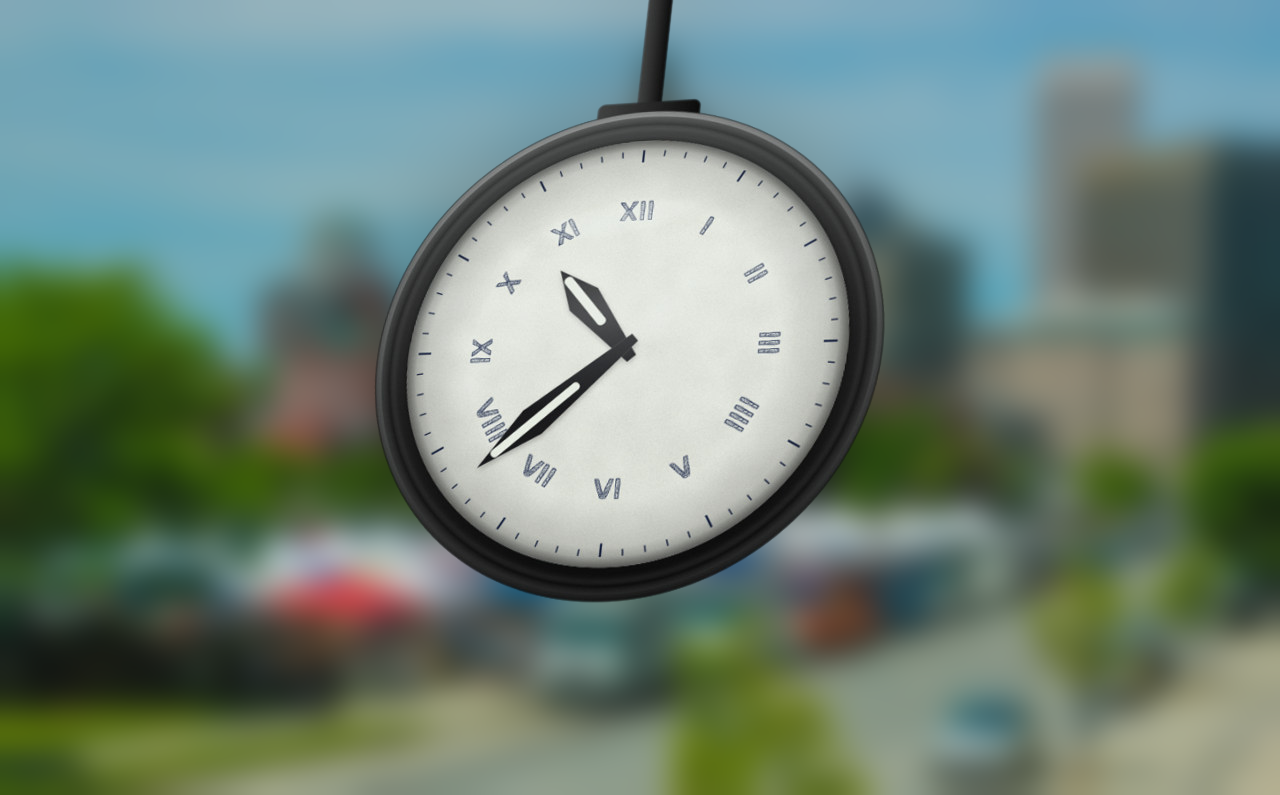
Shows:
10,38
